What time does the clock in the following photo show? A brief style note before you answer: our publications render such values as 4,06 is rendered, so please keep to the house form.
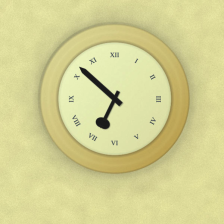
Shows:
6,52
